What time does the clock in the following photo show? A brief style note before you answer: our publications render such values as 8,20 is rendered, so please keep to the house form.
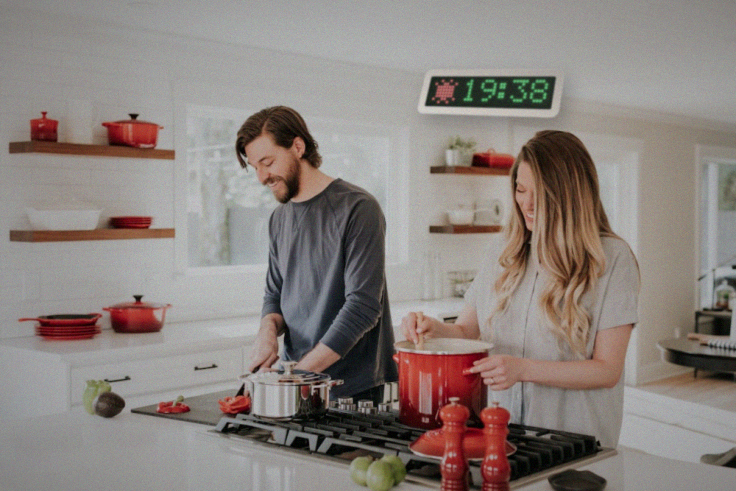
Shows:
19,38
